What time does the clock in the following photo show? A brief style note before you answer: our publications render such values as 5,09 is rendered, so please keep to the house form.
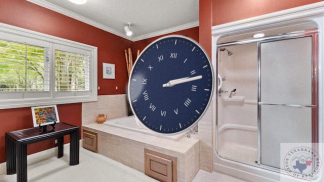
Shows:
2,12
